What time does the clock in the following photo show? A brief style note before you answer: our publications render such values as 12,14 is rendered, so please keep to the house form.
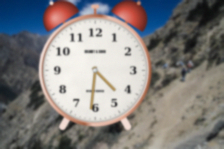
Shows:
4,31
